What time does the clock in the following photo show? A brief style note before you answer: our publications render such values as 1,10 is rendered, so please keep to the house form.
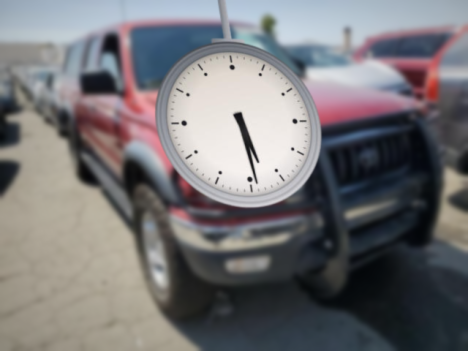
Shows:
5,29
